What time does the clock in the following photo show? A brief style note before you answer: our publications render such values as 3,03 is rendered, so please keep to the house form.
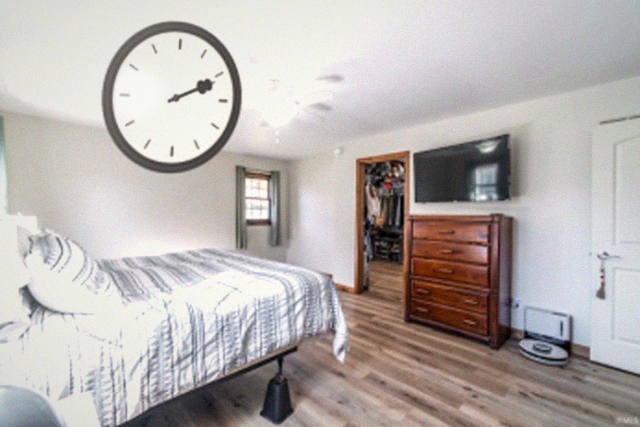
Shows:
2,11
